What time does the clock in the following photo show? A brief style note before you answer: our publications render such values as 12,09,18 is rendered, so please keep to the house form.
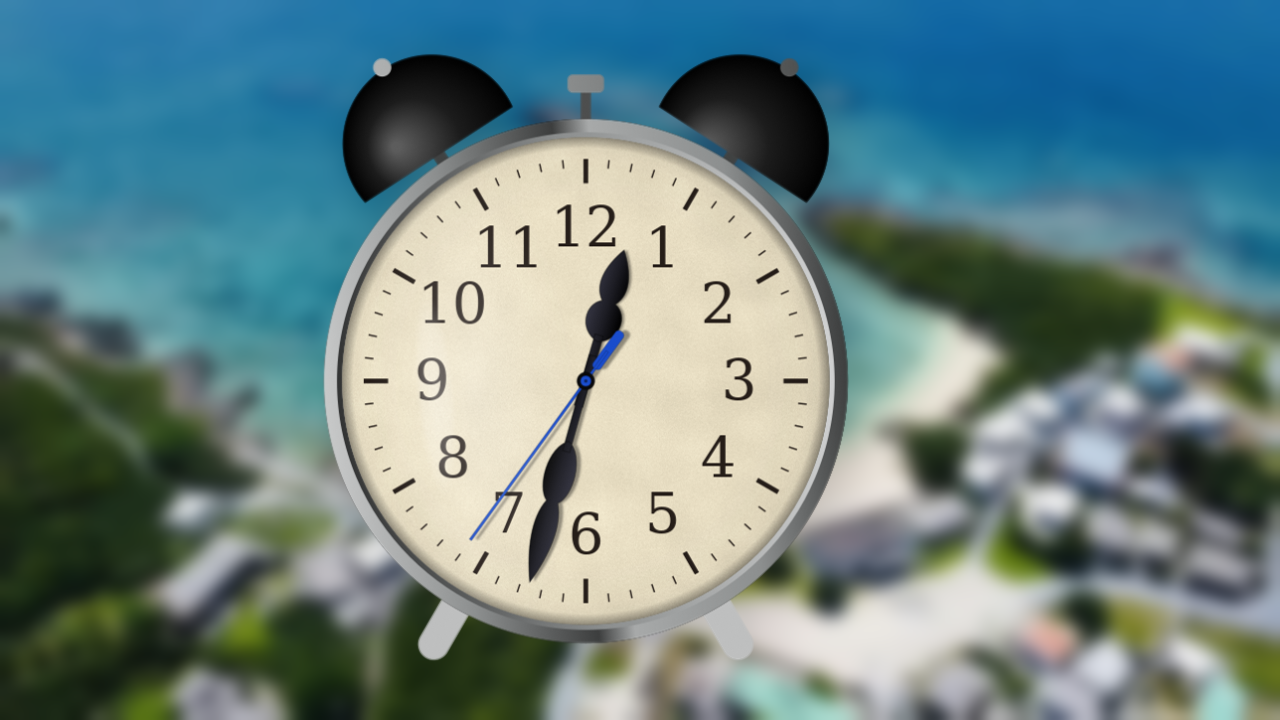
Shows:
12,32,36
